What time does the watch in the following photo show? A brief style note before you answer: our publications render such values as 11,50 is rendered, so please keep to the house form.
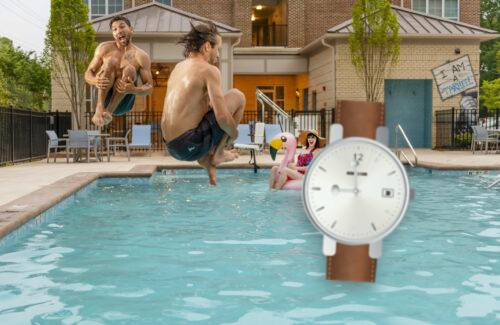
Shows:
8,59
